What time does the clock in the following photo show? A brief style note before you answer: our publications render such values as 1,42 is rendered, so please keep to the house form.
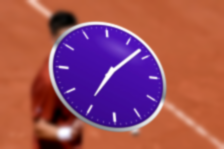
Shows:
7,08
